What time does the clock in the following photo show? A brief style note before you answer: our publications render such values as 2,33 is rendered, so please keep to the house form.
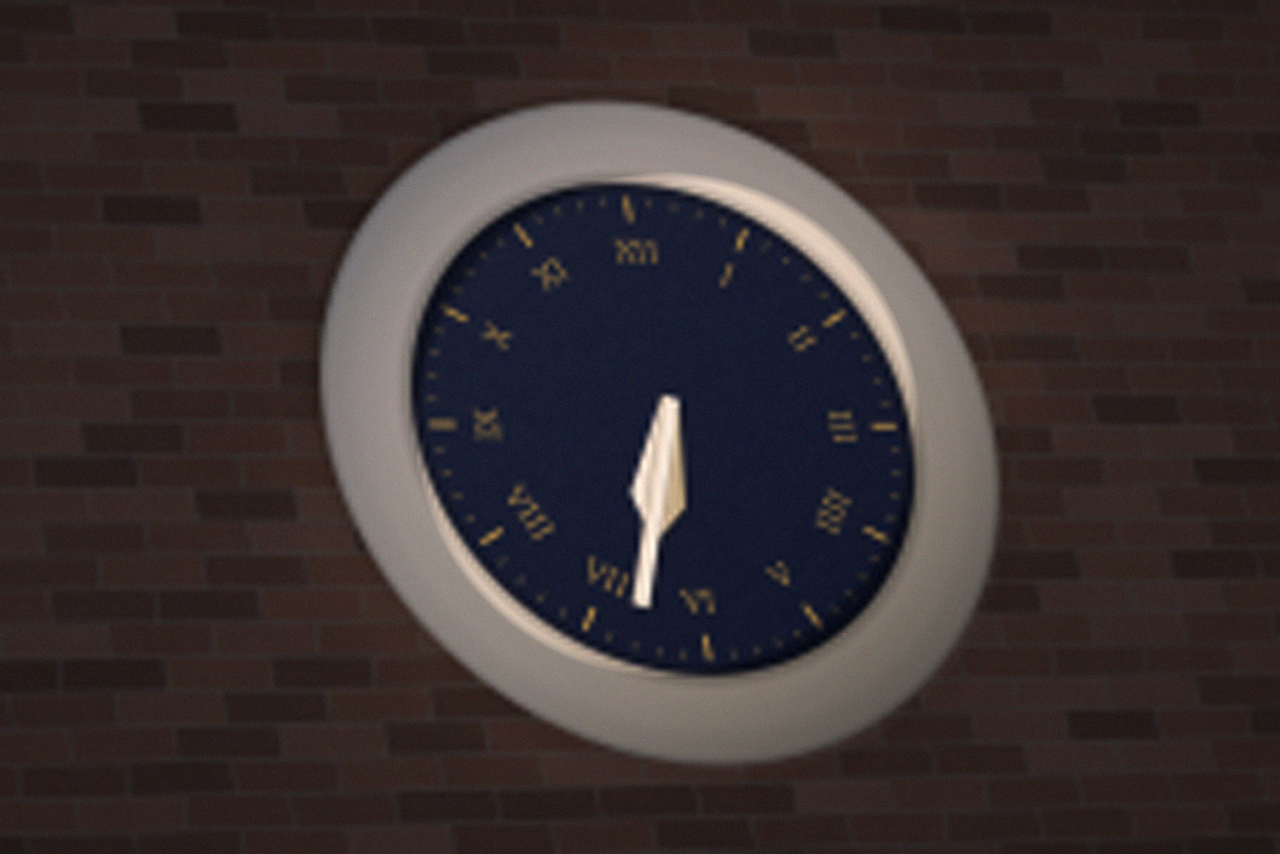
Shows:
6,33
